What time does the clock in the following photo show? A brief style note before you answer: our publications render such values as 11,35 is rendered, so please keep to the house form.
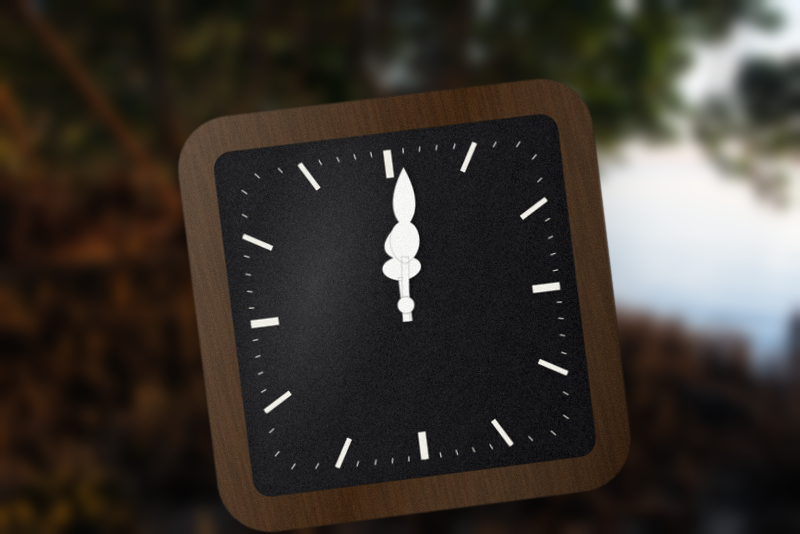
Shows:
12,01
